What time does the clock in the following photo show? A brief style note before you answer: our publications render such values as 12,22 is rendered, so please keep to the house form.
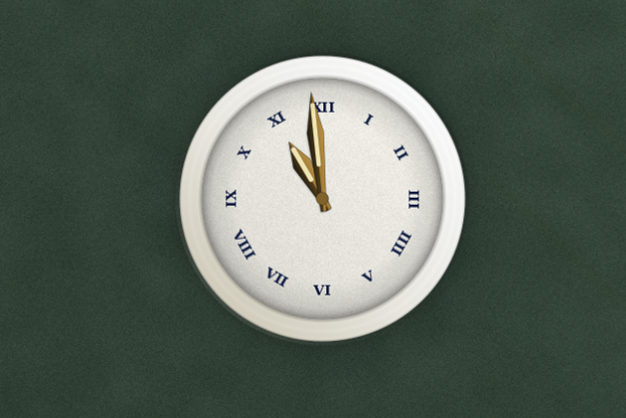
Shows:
10,59
